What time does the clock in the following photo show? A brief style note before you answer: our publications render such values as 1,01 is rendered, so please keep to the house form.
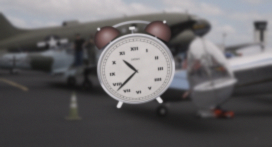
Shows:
10,38
